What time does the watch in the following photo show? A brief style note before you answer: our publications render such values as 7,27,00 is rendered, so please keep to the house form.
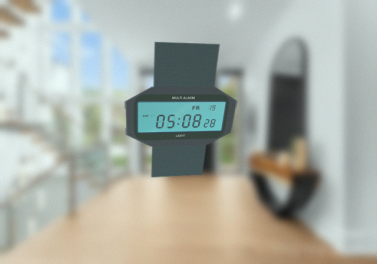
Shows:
5,08,28
